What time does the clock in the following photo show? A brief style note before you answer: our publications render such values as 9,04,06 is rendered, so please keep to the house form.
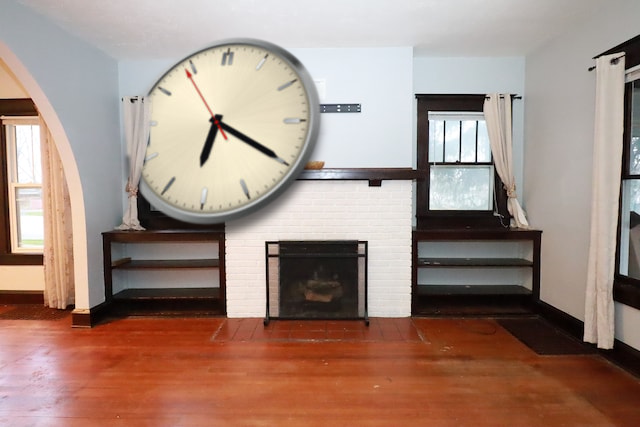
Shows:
6,19,54
